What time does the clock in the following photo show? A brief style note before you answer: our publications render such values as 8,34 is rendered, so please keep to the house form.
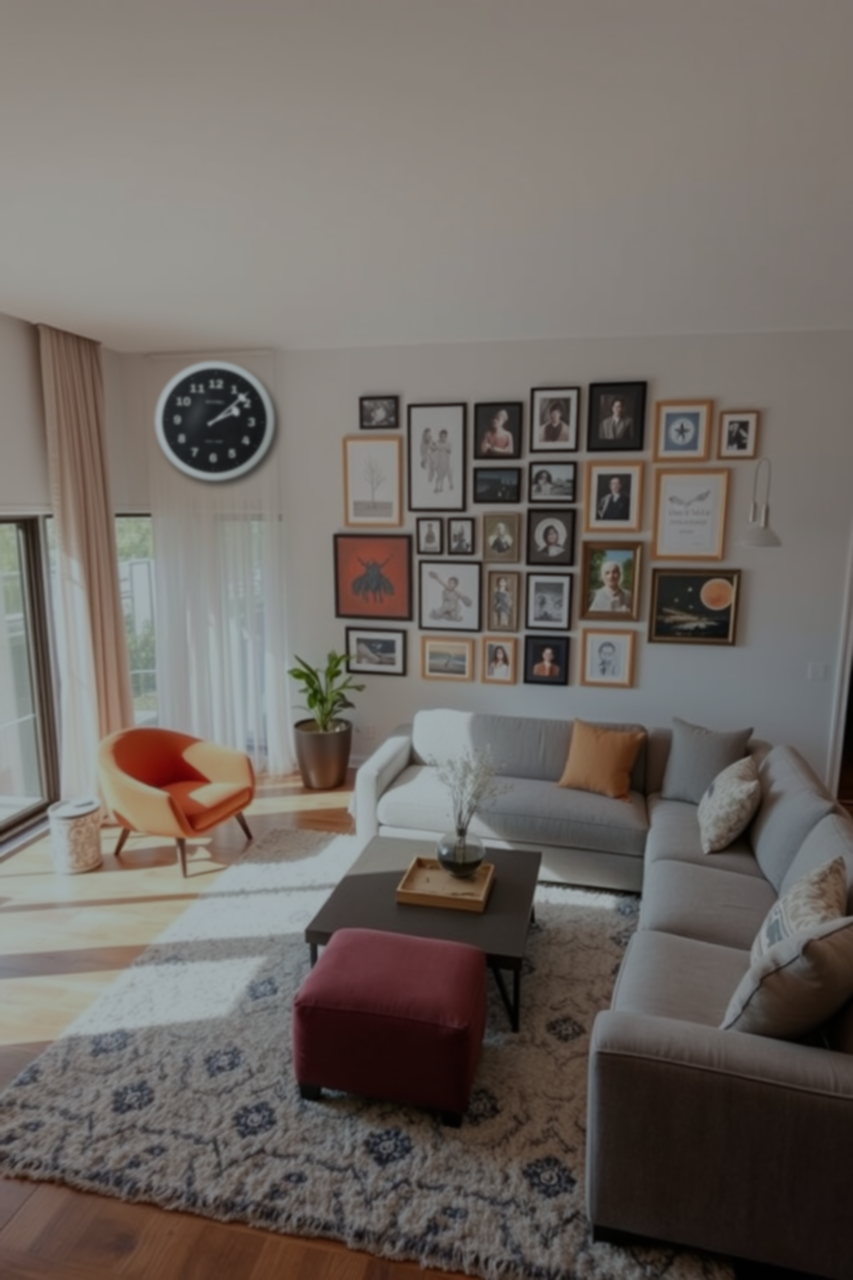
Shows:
2,08
